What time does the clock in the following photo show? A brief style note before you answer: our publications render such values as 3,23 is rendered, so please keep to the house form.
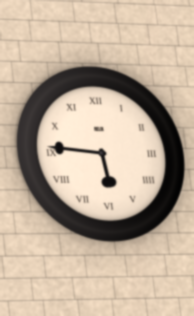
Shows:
5,46
